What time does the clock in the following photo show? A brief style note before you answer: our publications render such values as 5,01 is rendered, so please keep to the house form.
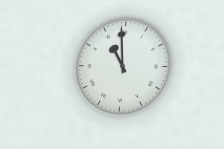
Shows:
10,59
